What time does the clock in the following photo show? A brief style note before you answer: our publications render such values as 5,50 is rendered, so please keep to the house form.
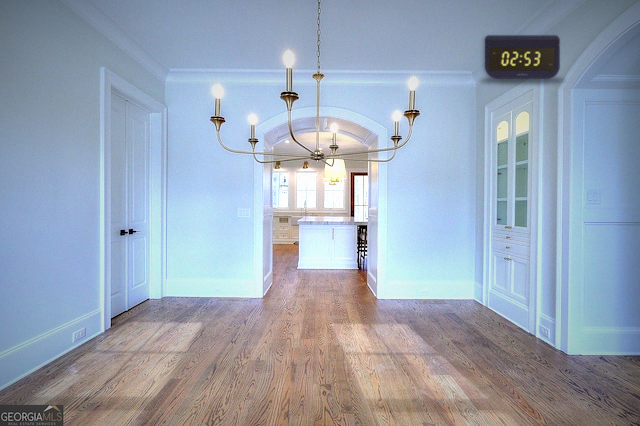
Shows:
2,53
